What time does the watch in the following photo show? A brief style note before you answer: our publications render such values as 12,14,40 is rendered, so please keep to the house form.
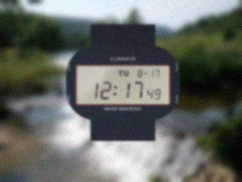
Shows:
12,17,49
